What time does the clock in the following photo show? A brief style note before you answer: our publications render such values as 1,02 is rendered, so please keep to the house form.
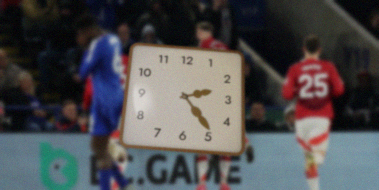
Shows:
2,24
